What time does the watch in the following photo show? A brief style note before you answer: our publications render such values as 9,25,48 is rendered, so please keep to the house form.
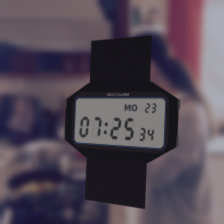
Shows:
7,25,34
